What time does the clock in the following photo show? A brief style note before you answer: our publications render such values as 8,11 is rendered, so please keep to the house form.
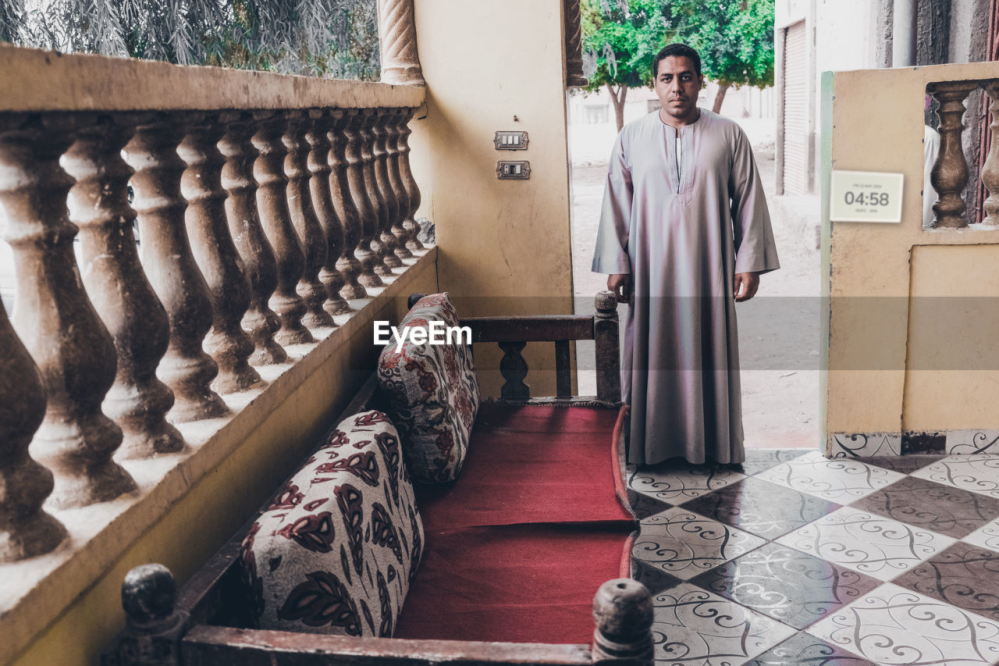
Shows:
4,58
